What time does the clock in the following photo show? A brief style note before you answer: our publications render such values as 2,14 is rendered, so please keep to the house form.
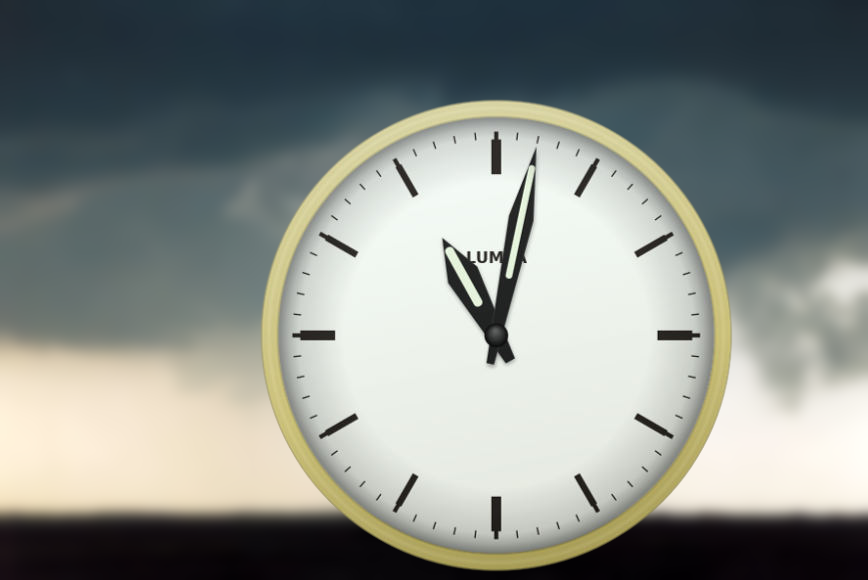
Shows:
11,02
